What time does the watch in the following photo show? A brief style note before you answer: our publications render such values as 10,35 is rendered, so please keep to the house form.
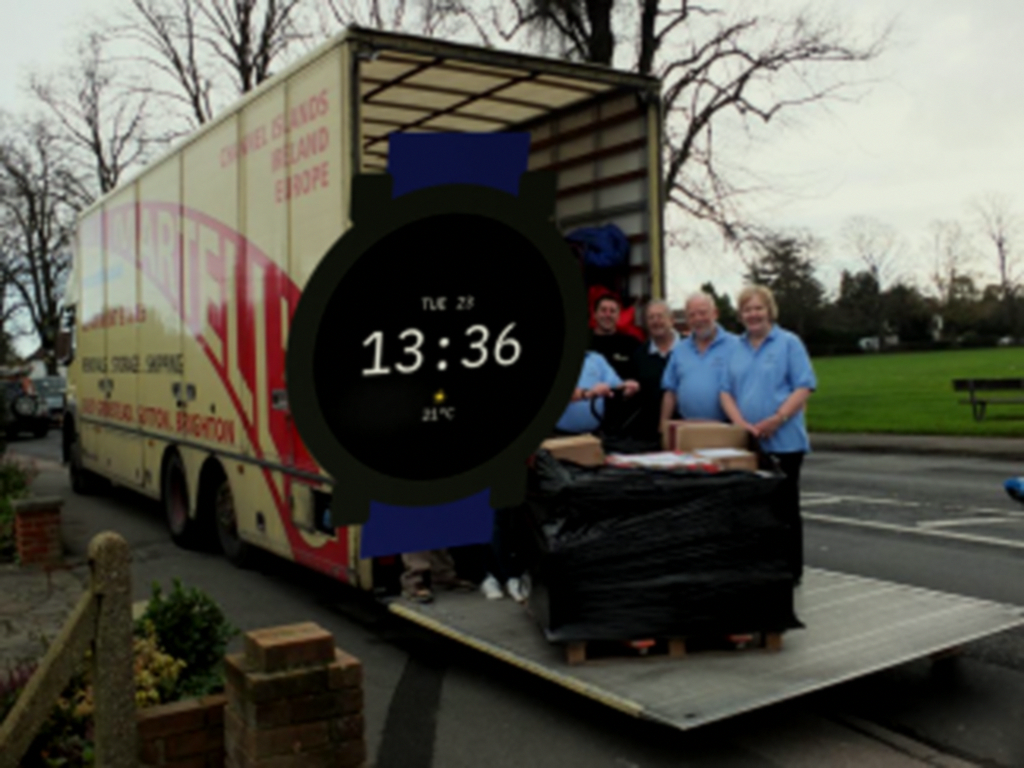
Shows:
13,36
